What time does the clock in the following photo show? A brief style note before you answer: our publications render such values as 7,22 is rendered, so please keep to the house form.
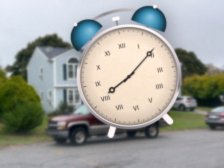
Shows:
8,09
